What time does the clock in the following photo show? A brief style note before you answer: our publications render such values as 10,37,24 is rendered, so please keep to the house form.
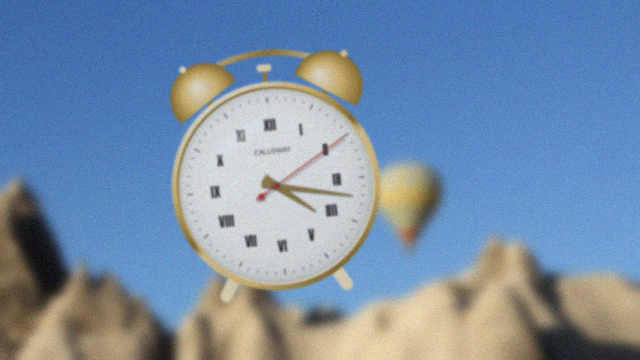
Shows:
4,17,10
